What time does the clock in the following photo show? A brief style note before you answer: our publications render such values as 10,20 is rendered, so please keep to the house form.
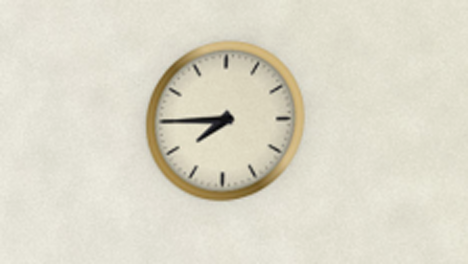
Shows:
7,45
